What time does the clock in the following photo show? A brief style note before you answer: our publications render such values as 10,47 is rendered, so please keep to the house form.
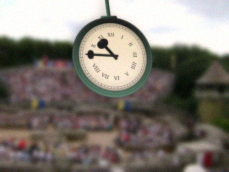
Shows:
10,46
